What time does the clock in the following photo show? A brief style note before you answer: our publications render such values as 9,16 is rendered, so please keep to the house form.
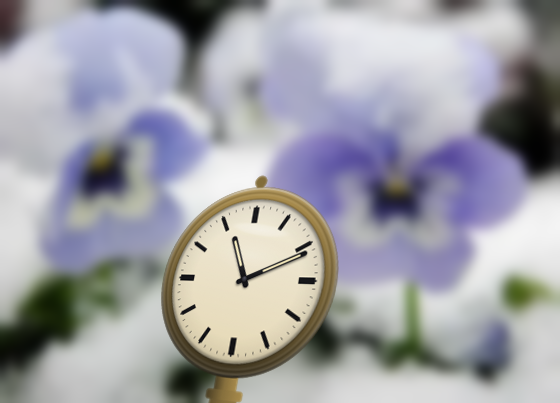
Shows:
11,11
